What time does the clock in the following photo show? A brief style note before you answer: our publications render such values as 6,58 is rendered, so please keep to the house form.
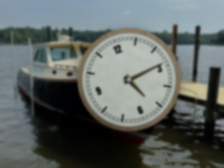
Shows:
5,14
